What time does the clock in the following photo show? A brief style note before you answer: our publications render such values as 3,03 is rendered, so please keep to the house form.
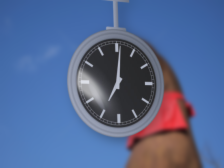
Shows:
7,01
